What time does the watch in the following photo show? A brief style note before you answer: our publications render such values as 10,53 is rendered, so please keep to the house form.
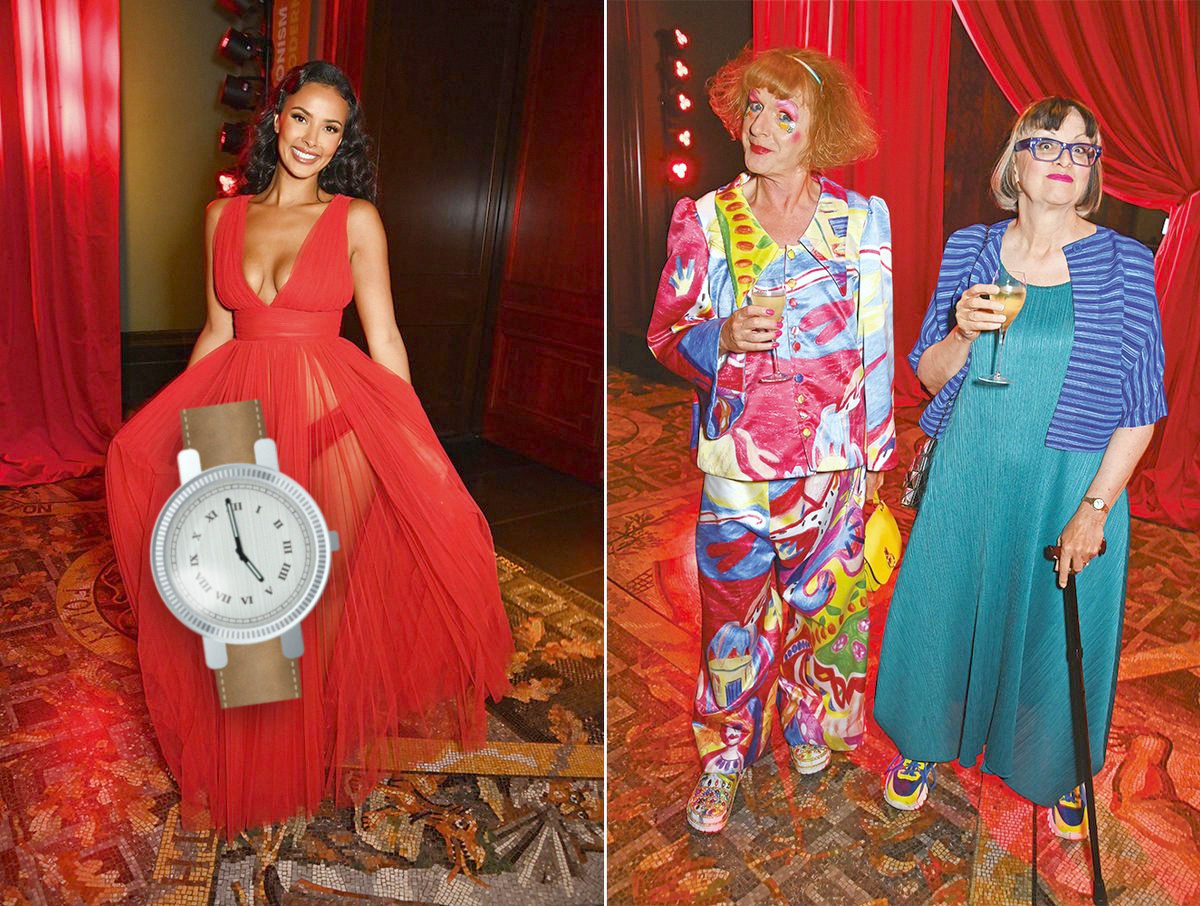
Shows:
4,59
